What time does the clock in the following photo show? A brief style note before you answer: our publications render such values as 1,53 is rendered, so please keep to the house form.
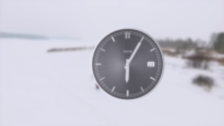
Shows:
6,05
